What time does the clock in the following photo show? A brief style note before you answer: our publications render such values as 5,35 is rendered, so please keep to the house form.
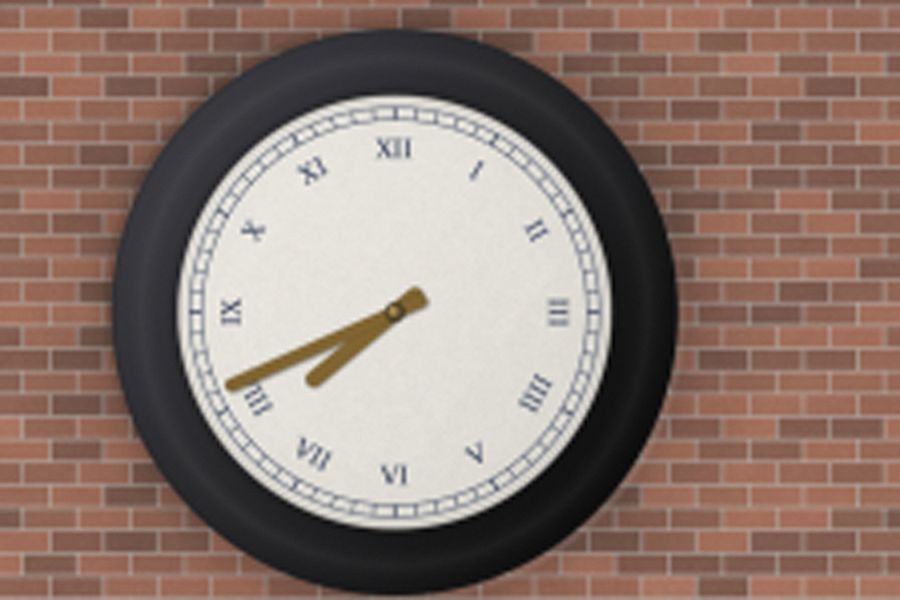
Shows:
7,41
